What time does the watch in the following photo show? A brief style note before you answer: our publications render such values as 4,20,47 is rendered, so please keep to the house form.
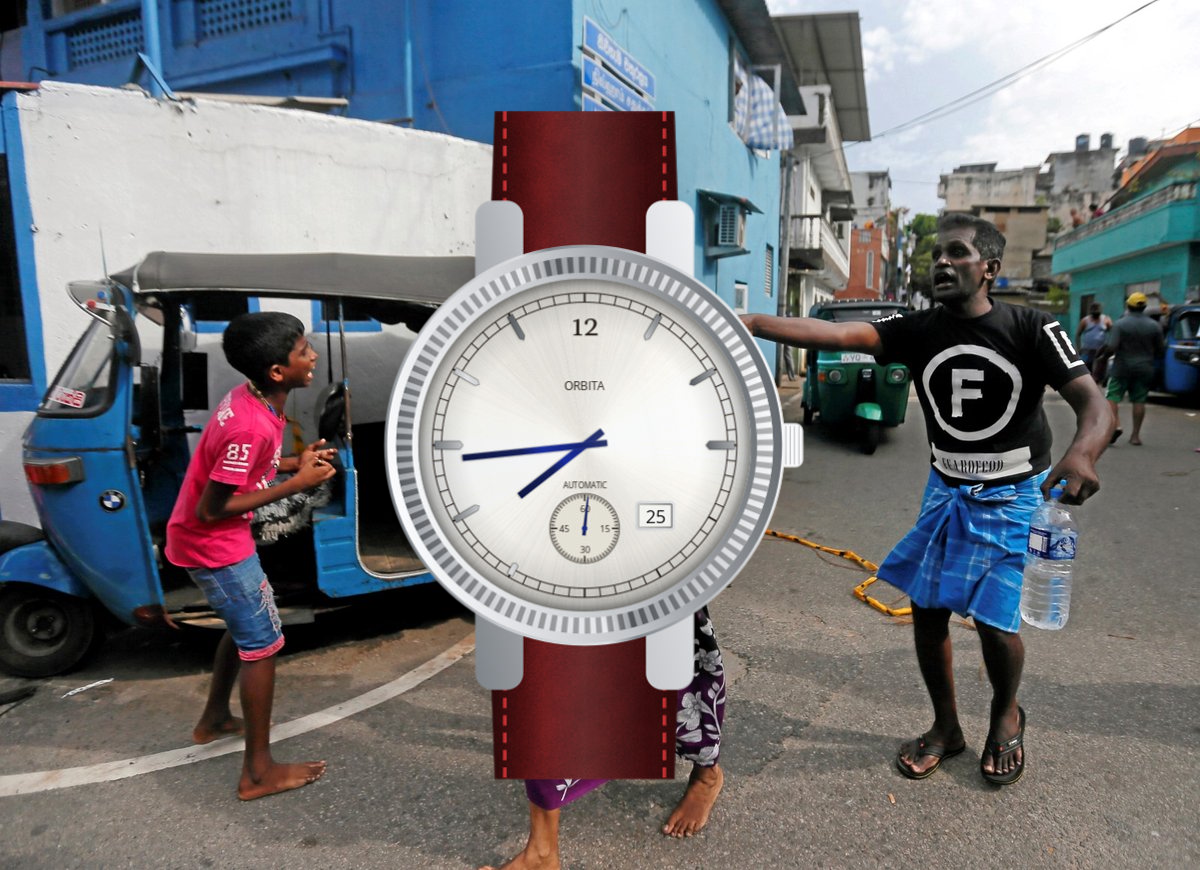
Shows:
7,44,01
